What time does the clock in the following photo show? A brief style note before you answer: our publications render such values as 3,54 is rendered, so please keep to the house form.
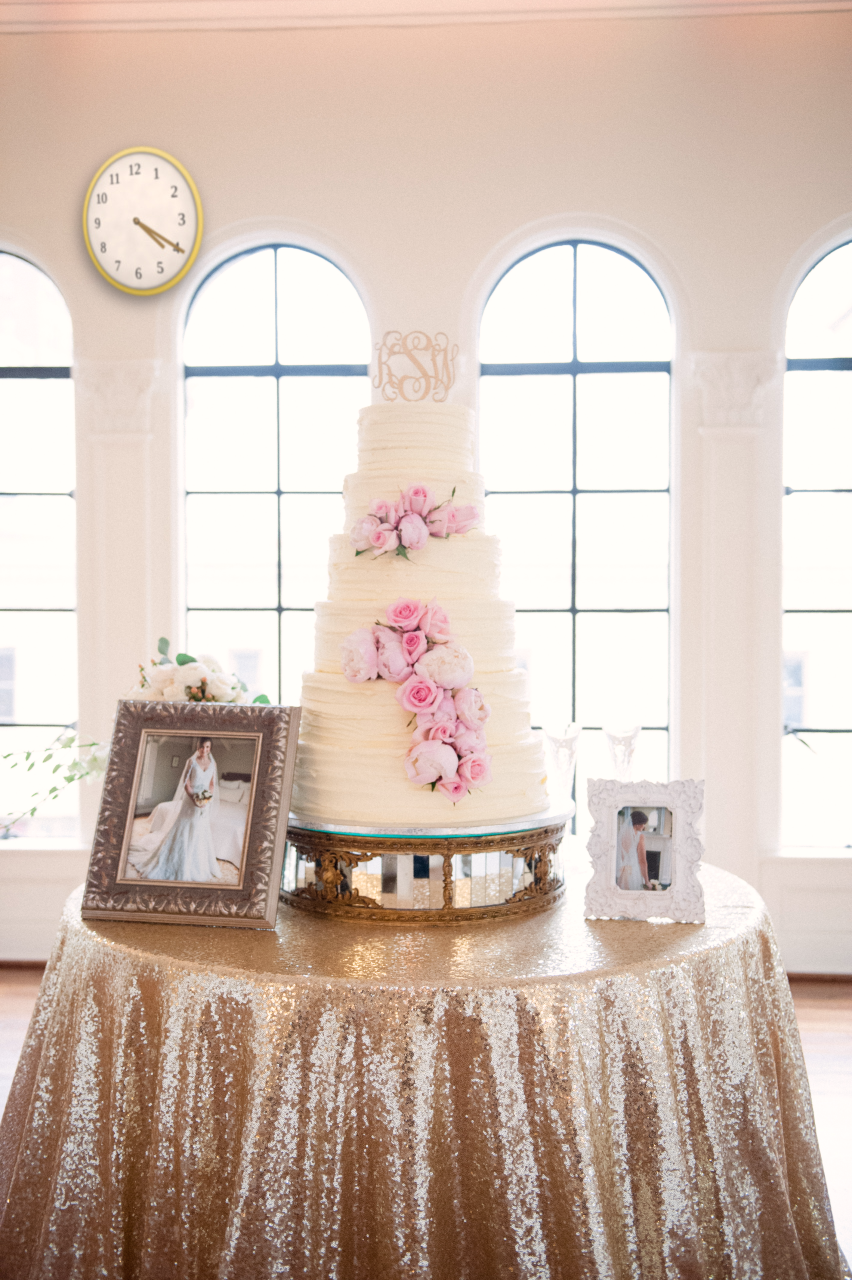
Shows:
4,20
